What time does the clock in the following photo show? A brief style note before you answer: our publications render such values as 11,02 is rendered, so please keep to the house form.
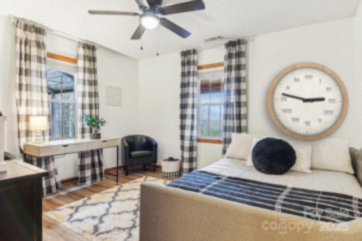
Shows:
2,47
